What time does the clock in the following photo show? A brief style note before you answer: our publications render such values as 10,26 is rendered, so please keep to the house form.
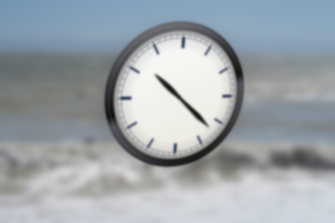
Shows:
10,22
